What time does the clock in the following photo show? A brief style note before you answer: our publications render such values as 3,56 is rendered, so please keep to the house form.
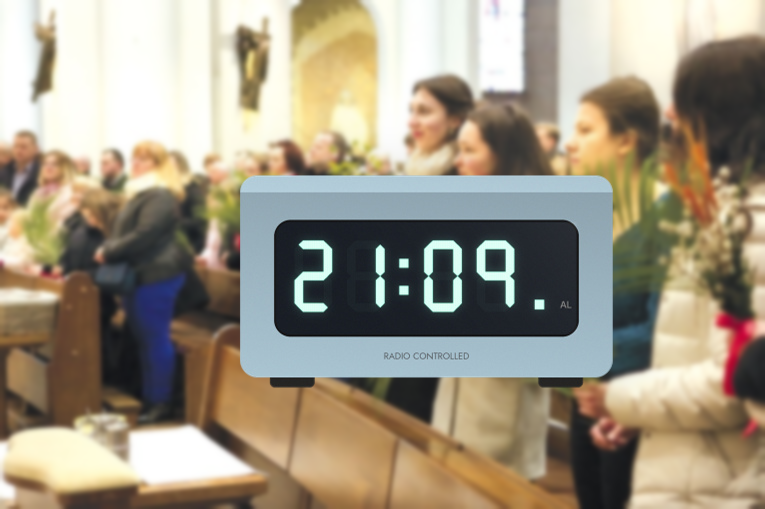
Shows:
21,09
